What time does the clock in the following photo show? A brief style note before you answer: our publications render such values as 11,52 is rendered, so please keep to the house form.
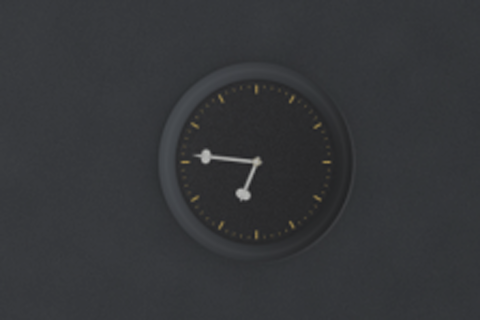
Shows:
6,46
